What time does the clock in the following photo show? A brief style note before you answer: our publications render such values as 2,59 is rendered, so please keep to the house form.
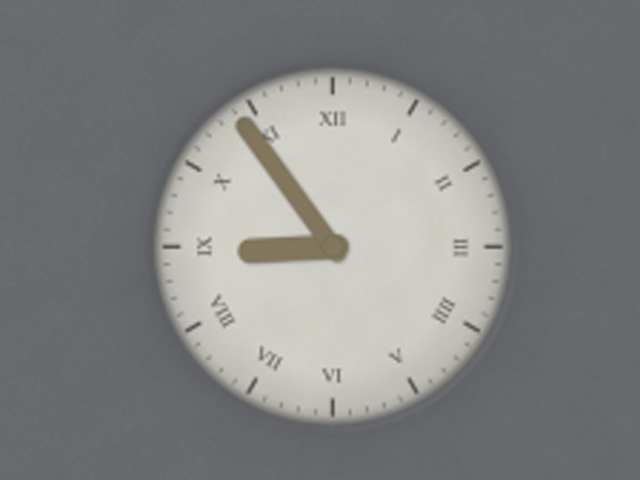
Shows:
8,54
